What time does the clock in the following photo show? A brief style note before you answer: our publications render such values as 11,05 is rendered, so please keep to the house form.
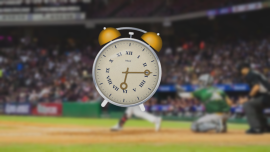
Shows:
6,14
